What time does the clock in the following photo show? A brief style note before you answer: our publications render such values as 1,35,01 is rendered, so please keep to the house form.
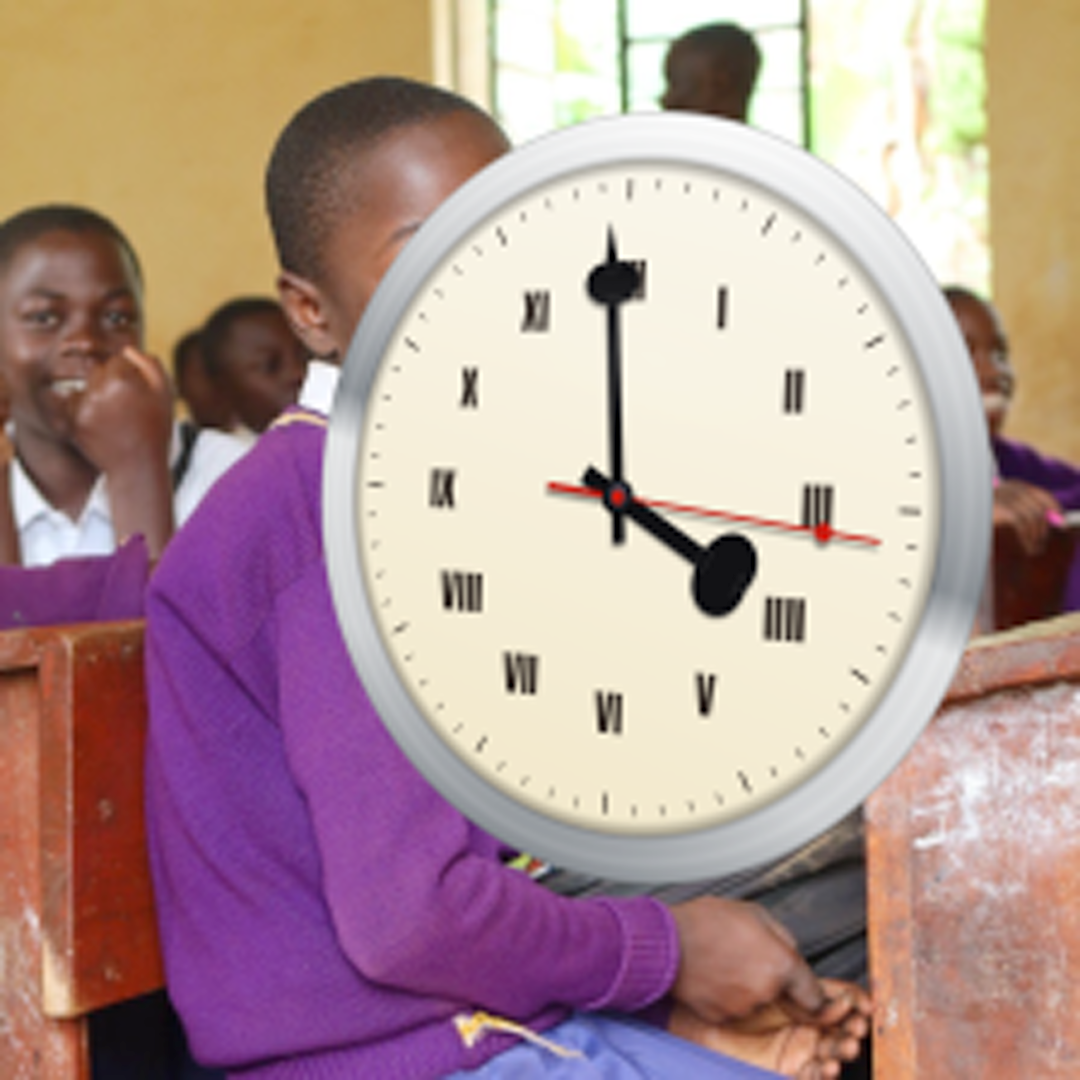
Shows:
3,59,16
